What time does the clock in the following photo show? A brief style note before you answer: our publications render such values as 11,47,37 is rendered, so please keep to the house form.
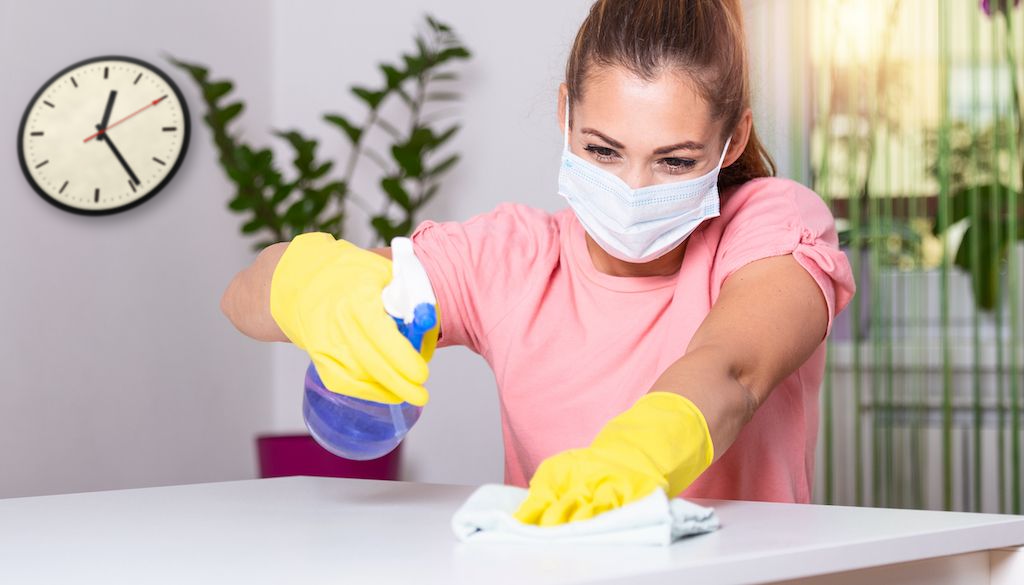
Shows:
12,24,10
